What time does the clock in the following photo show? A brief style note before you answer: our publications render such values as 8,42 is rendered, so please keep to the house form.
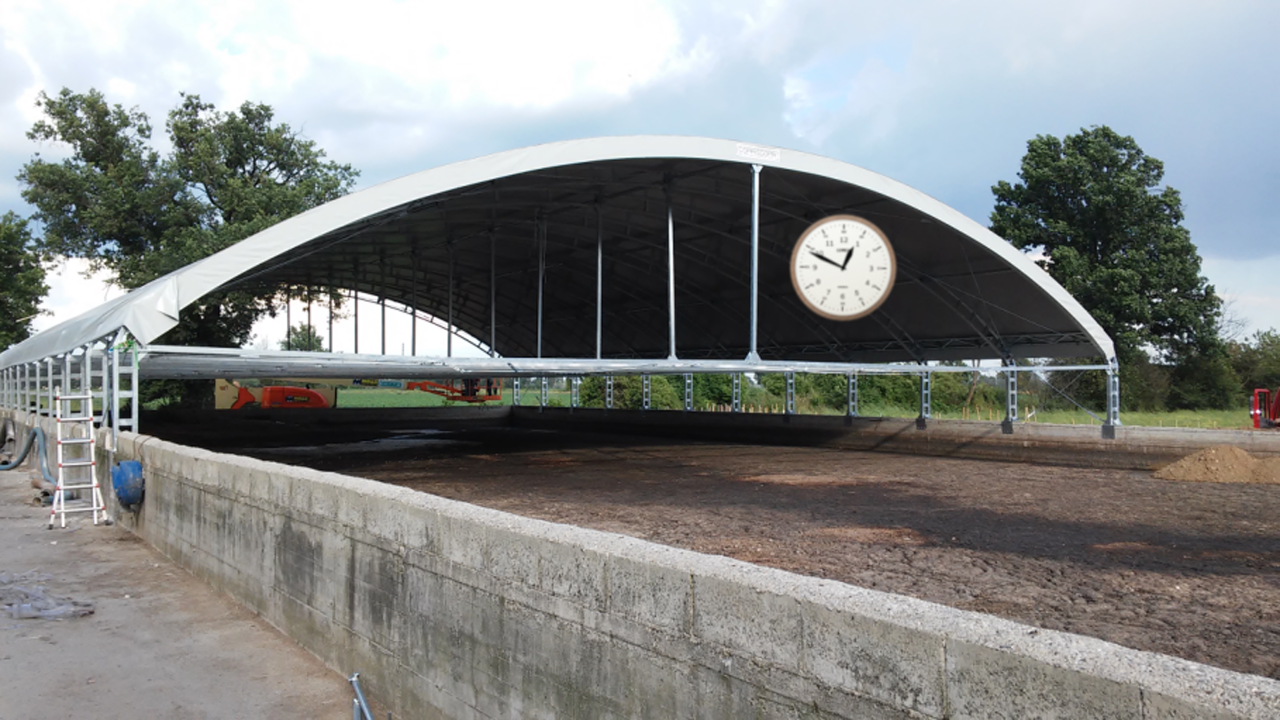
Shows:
12,49
